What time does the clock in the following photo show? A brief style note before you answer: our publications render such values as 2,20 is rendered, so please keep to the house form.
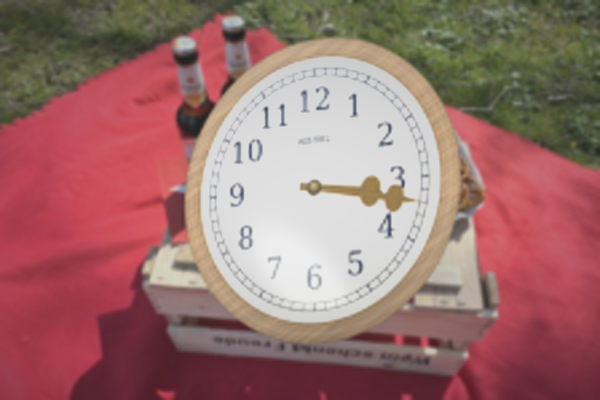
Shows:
3,17
